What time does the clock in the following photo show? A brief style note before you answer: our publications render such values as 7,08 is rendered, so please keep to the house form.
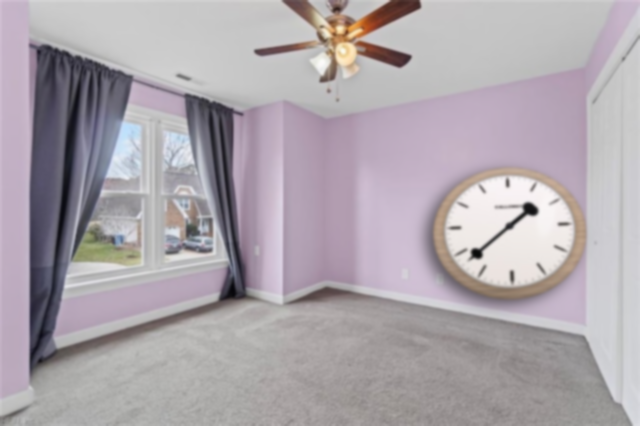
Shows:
1,38
